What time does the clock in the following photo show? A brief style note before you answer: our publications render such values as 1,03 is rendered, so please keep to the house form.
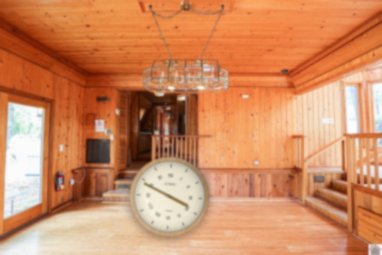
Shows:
3,49
